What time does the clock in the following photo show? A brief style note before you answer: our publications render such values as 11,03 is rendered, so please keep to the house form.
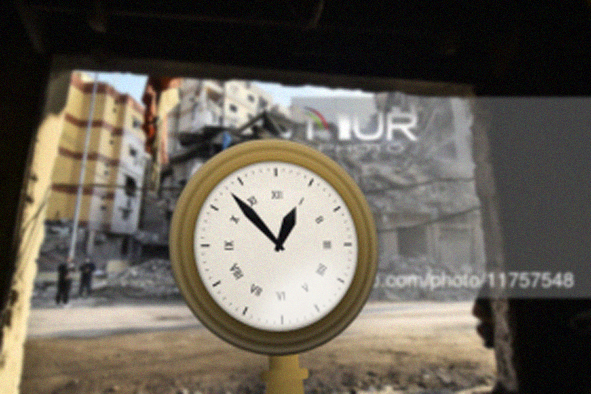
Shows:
12,53
